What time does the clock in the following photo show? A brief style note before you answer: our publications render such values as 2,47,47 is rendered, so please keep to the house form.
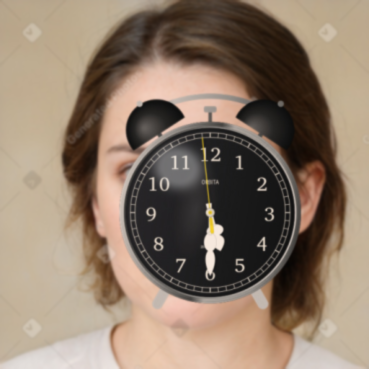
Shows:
5,29,59
